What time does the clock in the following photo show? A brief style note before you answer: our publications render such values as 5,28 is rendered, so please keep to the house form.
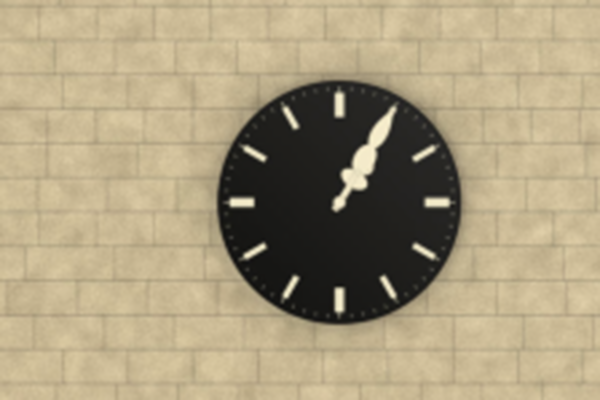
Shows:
1,05
